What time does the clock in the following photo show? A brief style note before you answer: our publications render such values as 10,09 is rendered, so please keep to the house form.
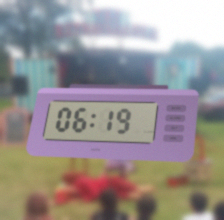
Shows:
6,19
